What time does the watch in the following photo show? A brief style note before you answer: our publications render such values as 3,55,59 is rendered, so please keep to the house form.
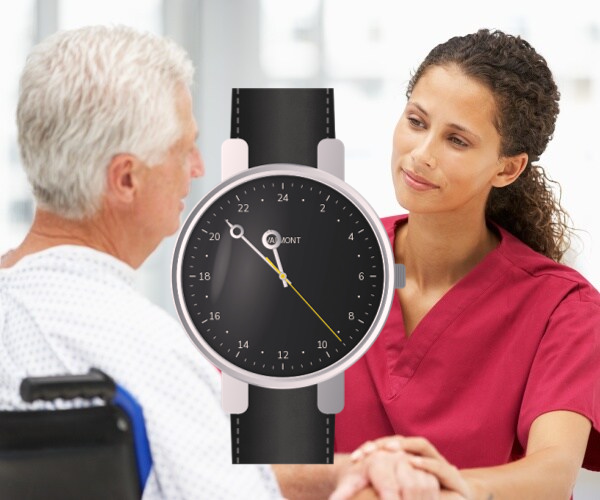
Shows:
22,52,23
